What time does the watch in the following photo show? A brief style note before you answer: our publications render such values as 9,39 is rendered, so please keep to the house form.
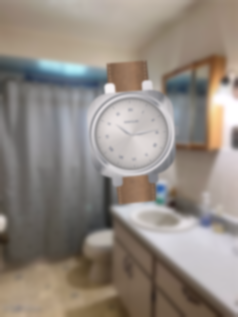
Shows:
10,14
